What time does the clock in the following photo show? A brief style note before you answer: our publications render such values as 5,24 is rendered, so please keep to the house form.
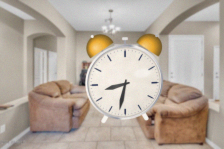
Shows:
8,32
